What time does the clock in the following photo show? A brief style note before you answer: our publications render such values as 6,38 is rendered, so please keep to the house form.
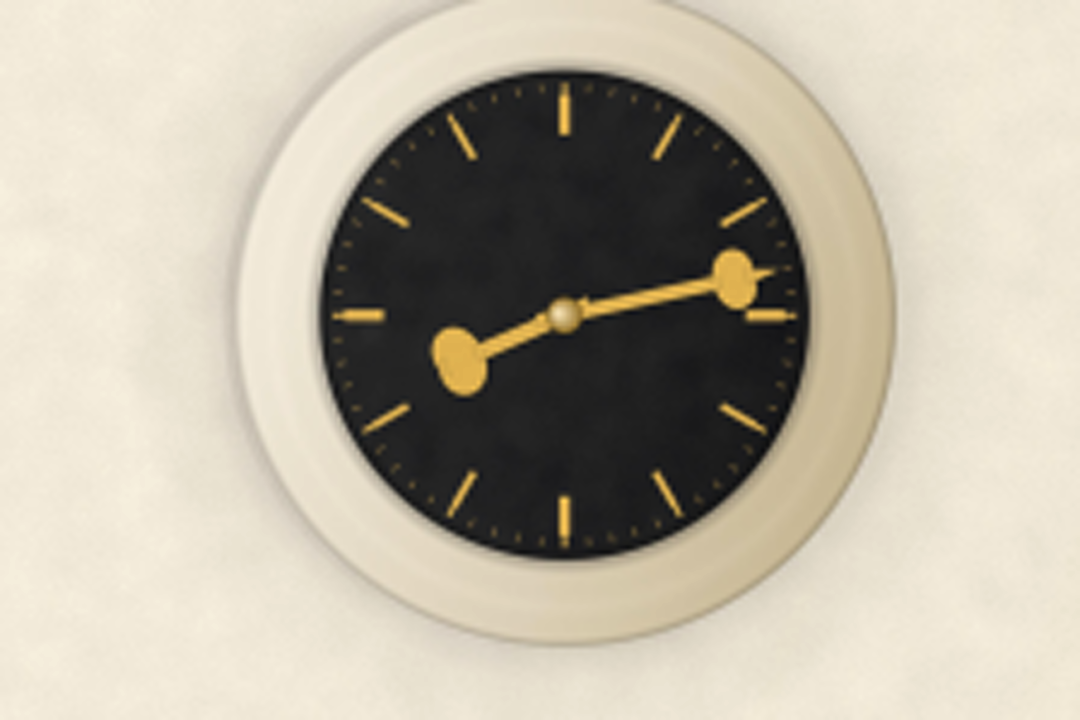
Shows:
8,13
